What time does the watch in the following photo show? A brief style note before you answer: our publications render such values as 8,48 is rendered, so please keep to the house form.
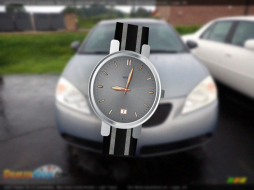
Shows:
9,02
